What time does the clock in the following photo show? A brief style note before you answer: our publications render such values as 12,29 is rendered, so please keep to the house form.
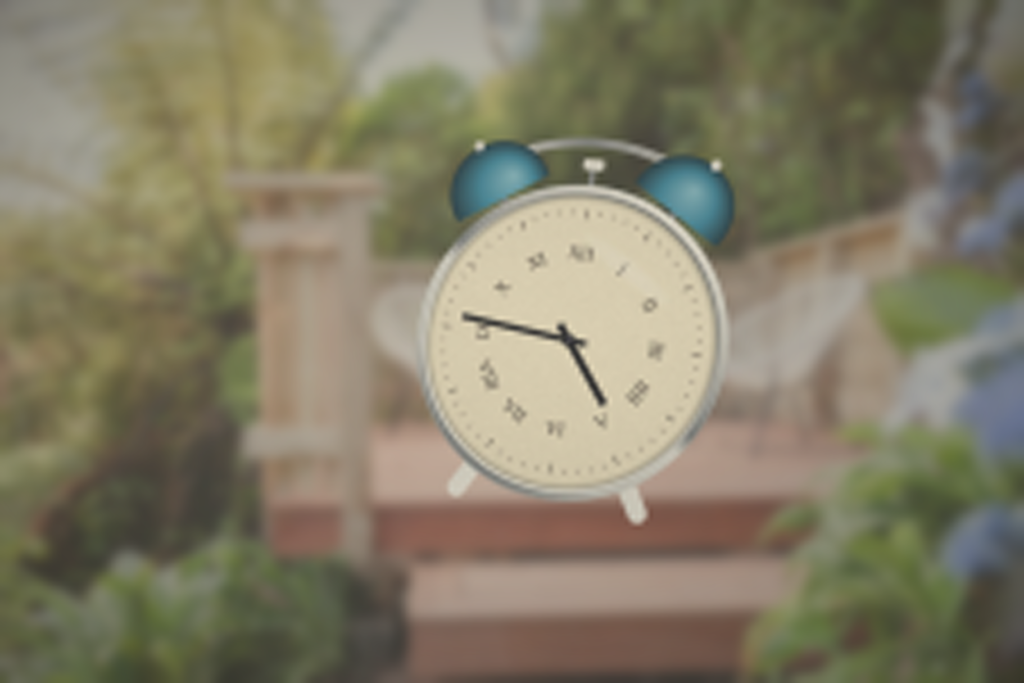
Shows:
4,46
